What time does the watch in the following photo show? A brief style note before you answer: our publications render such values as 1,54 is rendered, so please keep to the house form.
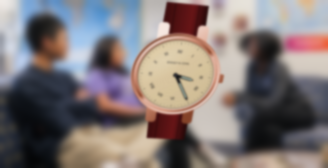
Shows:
3,25
